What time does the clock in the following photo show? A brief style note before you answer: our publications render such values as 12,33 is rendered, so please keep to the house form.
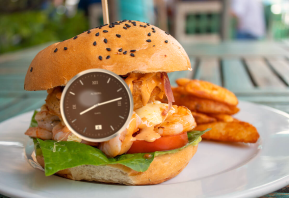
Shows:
8,13
